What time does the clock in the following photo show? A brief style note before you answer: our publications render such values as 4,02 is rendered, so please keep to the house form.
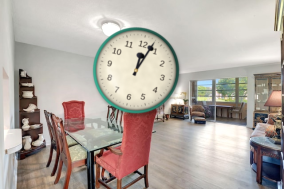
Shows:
12,03
